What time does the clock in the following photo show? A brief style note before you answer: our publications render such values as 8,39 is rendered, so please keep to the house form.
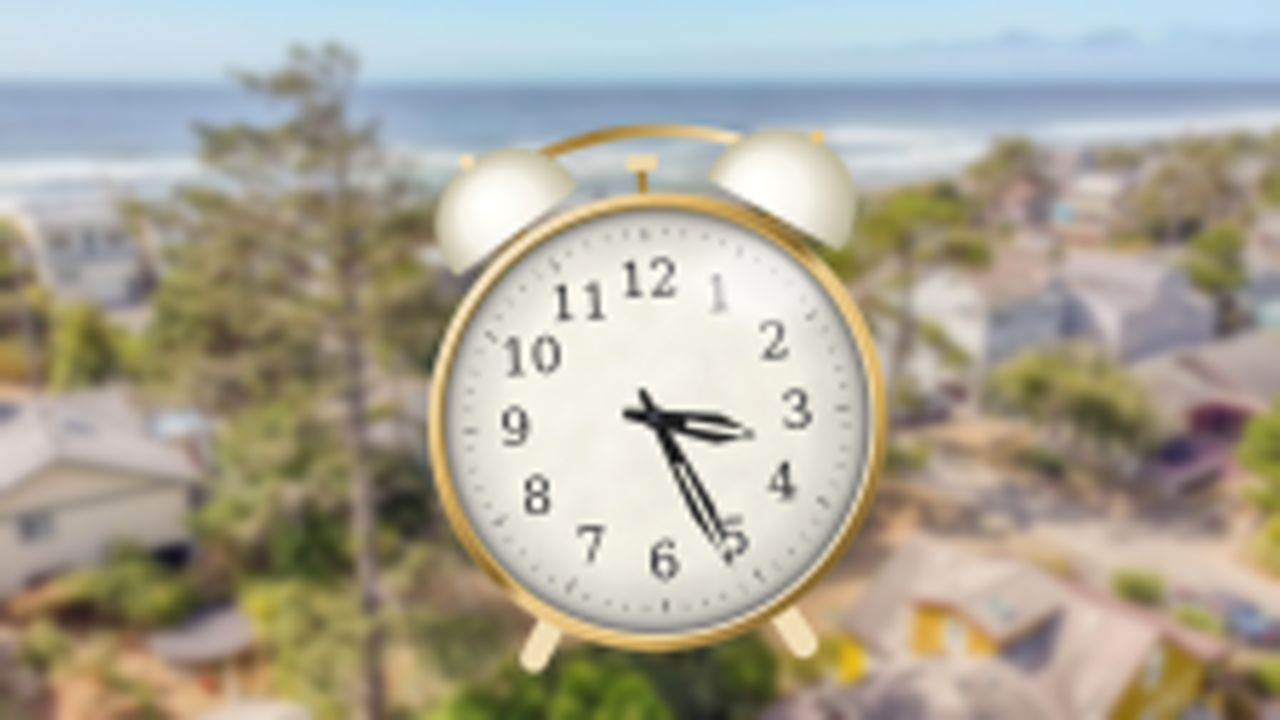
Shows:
3,26
